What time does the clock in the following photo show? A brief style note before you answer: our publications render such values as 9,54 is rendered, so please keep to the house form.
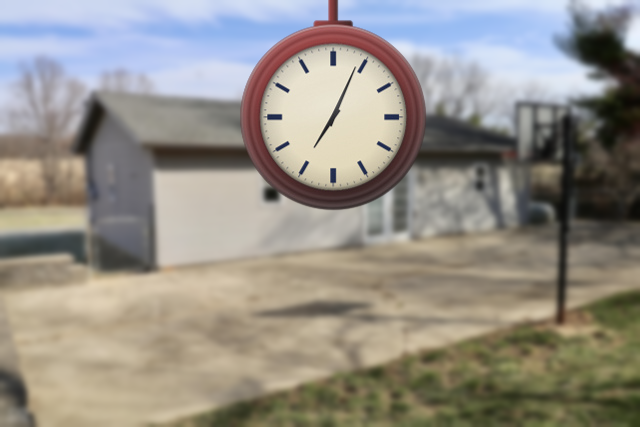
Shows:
7,04
